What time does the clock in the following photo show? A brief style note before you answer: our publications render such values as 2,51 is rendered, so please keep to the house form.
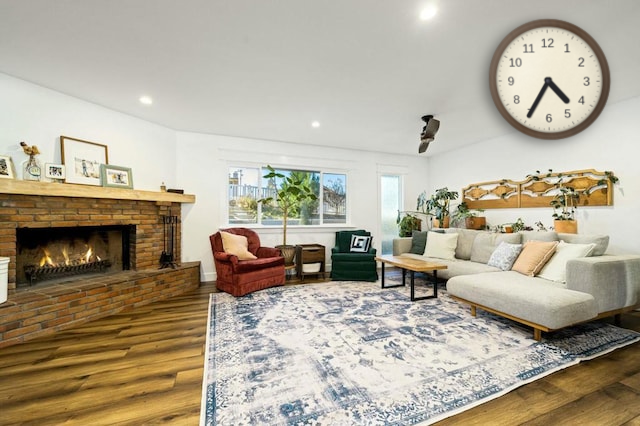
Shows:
4,35
